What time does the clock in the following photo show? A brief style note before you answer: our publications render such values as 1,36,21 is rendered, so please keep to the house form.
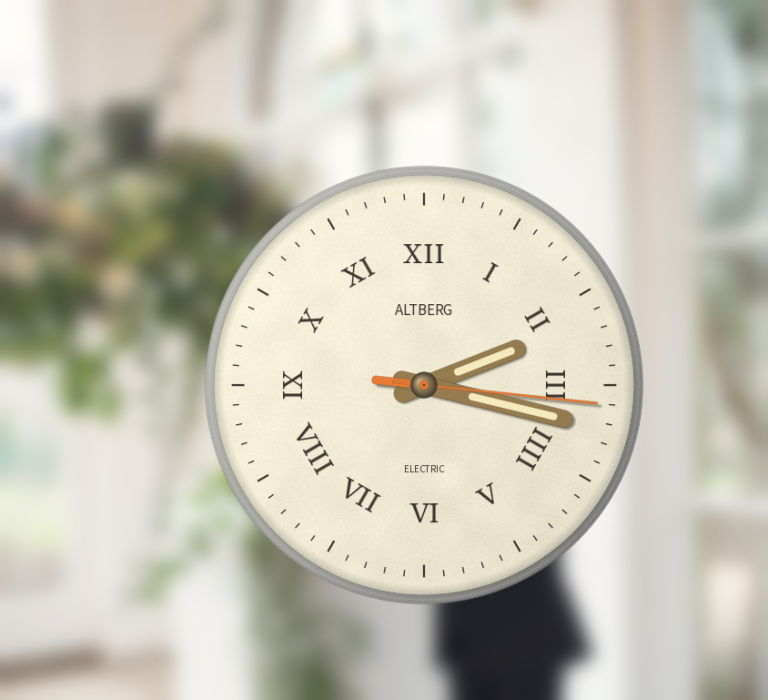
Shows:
2,17,16
